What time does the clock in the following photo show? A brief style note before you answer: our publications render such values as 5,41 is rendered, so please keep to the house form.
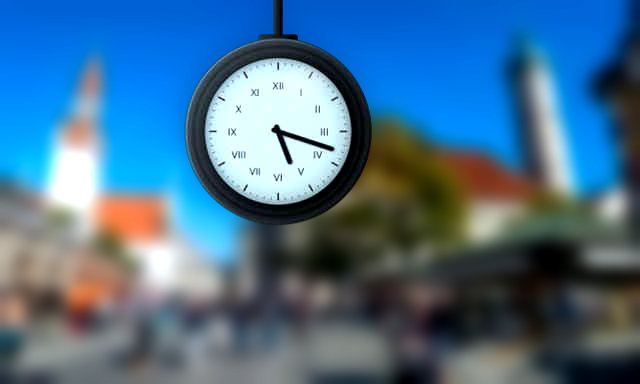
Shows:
5,18
